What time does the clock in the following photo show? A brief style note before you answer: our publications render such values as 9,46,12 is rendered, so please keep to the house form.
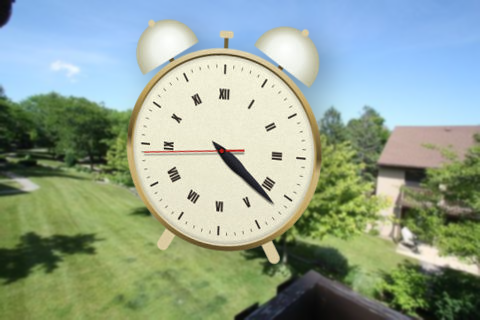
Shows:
4,21,44
